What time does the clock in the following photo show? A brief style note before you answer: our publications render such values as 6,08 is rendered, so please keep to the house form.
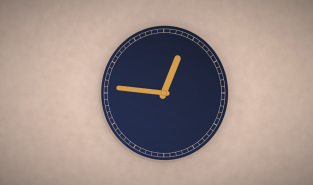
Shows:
12,46
